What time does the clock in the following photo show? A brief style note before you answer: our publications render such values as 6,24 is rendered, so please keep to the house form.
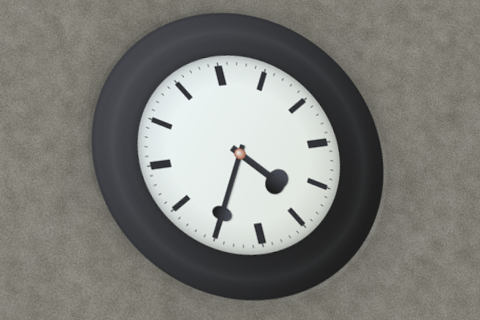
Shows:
4,35
